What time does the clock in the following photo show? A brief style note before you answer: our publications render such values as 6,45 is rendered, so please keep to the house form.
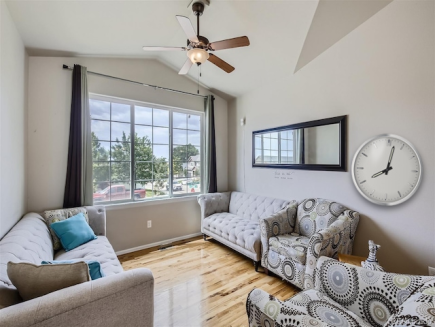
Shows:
8,02
